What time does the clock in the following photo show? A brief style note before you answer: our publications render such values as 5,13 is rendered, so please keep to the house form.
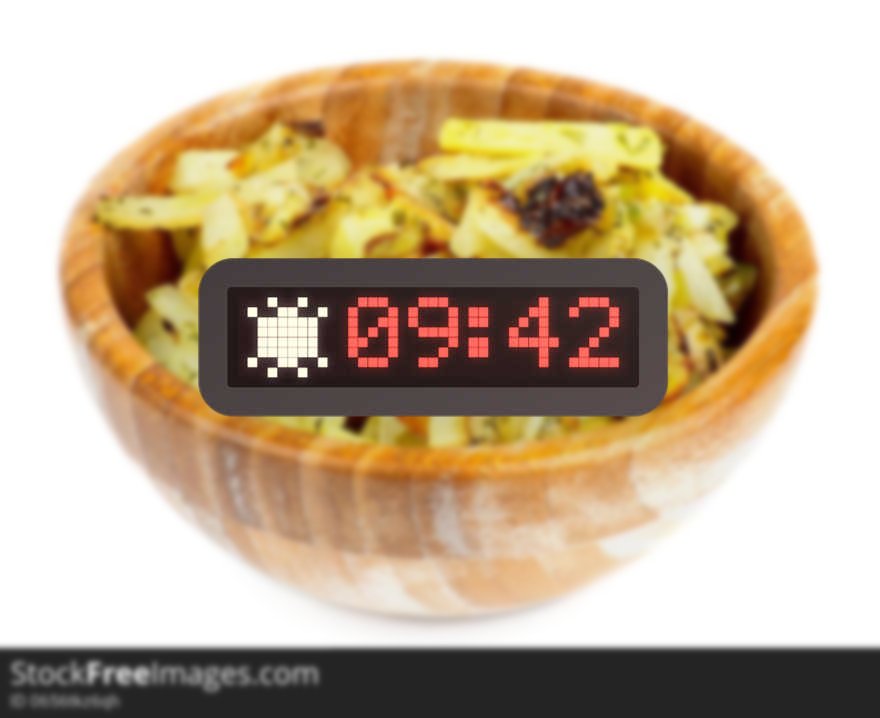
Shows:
9,42
